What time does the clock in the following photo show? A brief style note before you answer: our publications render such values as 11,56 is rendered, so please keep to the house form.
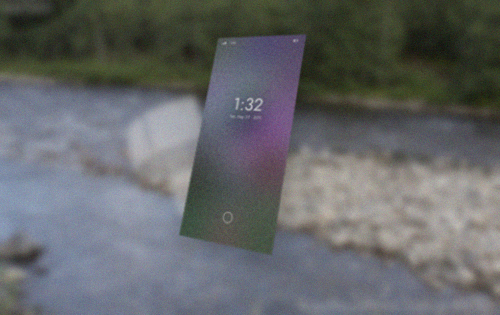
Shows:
1,32
